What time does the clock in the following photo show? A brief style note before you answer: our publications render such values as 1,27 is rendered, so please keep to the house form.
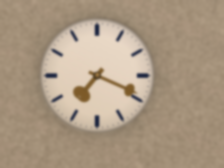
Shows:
7,19
